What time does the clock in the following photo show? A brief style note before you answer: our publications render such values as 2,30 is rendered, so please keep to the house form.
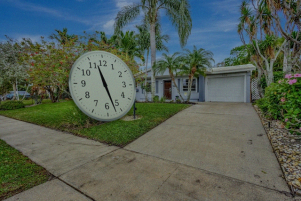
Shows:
11,27
